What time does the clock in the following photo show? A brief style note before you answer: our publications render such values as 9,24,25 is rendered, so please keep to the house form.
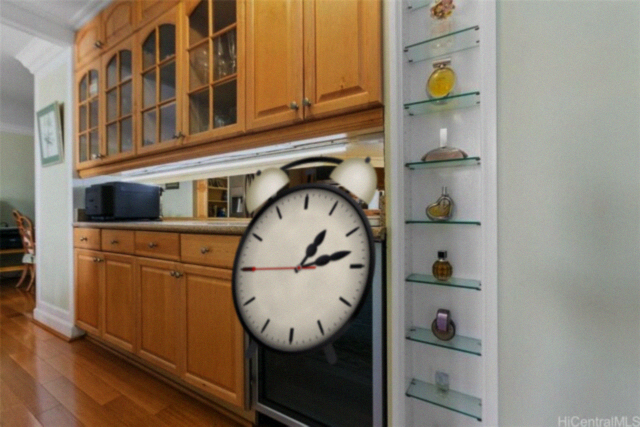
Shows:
1,12,45
